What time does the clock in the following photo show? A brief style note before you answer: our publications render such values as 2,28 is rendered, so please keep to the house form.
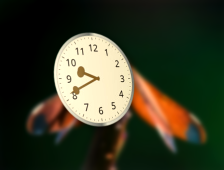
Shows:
9,41
